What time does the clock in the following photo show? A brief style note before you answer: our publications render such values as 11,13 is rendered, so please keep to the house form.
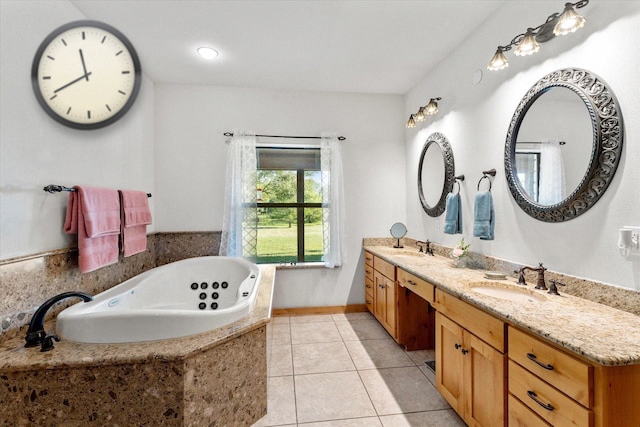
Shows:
11,41
